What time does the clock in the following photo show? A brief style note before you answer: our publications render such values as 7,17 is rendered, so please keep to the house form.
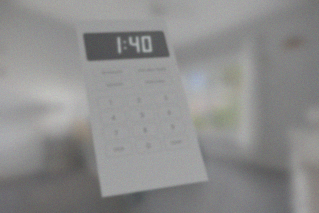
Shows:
1,40
